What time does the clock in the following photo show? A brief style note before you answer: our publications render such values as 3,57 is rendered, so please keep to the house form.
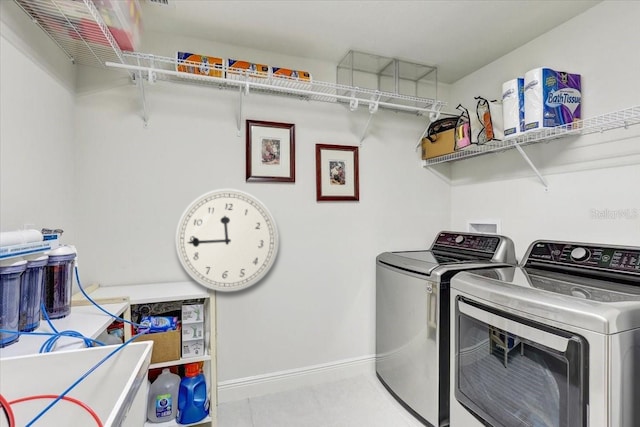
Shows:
11,44
